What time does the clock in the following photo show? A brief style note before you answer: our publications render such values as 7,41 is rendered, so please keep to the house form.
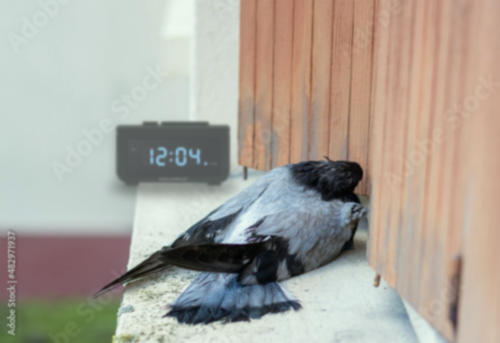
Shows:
12,04
